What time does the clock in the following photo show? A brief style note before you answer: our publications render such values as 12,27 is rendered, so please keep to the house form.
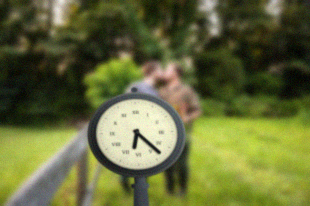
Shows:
6,23
